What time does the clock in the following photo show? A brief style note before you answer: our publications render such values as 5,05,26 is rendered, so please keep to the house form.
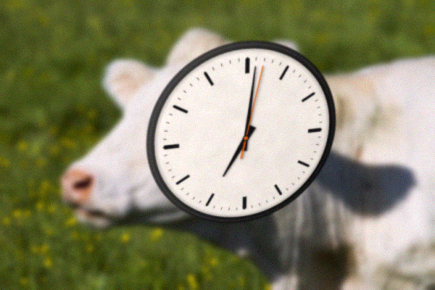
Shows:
7,01,02
